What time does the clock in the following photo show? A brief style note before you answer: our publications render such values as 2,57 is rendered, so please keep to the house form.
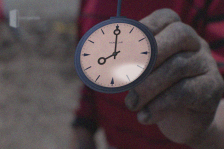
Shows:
8,00
